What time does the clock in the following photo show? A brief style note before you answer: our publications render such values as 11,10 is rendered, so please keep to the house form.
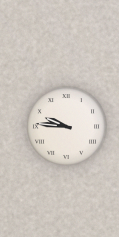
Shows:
9,46
